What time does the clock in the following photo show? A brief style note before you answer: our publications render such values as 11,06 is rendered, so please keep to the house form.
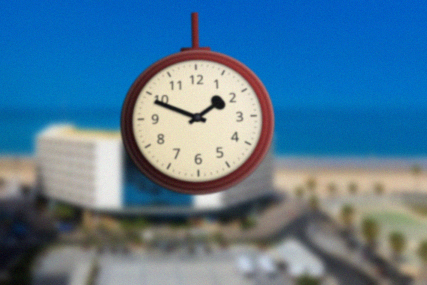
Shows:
1,49
